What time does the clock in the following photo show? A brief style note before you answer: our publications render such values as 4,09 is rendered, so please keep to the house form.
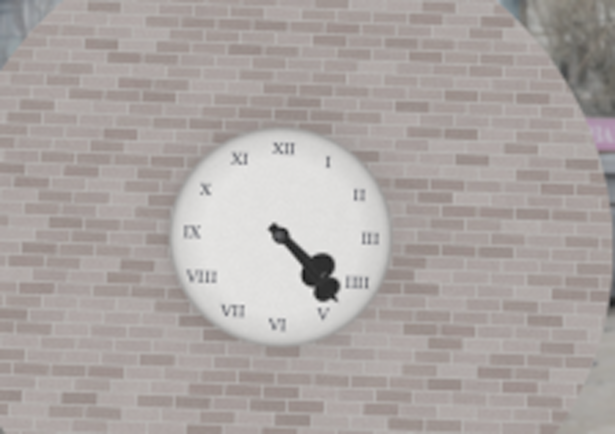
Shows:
4,23
